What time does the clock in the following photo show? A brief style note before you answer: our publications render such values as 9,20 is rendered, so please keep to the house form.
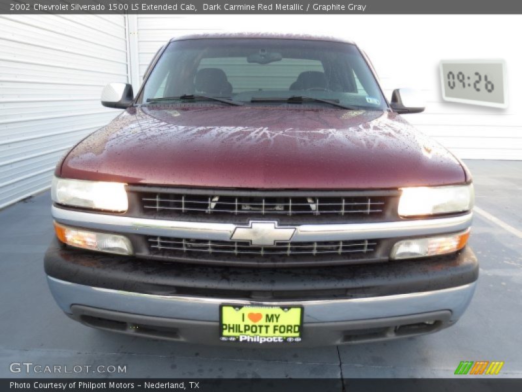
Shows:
9,26
